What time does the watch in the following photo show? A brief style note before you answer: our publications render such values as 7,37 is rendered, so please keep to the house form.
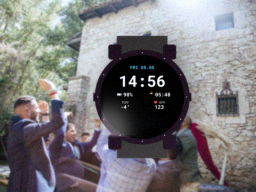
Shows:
14,56
